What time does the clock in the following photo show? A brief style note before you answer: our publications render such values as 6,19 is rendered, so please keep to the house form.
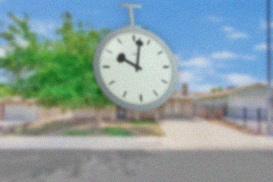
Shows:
10,02
